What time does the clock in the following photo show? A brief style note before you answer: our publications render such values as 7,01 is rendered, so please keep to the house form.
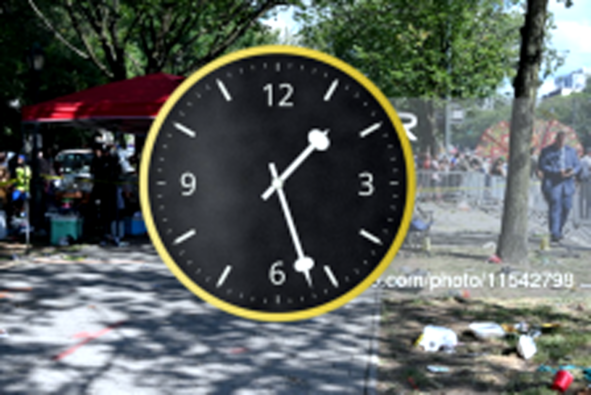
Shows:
1,27
